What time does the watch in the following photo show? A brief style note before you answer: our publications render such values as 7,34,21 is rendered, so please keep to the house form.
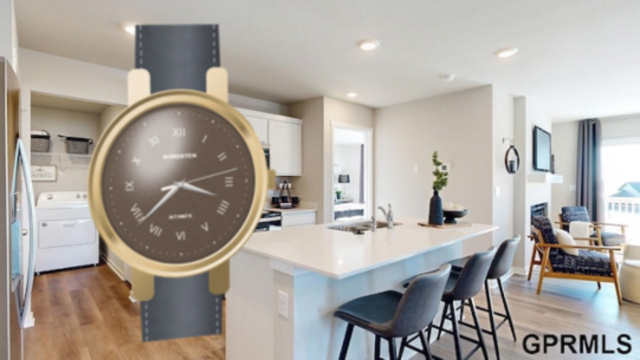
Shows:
3,38,13
